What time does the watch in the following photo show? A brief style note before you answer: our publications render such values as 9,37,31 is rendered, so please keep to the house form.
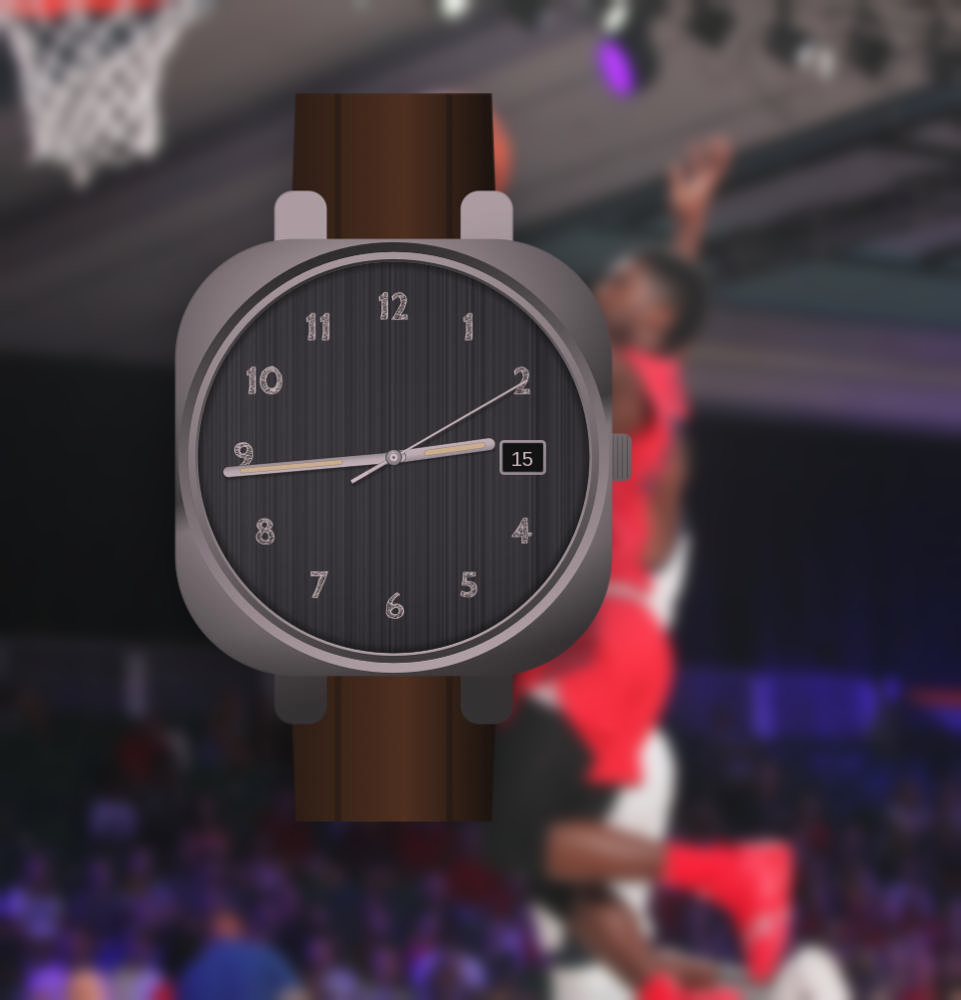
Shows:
2,44,10
